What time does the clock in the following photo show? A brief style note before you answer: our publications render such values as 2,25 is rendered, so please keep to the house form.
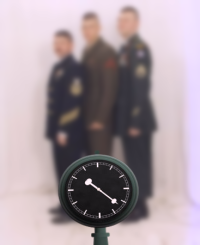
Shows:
10,22
